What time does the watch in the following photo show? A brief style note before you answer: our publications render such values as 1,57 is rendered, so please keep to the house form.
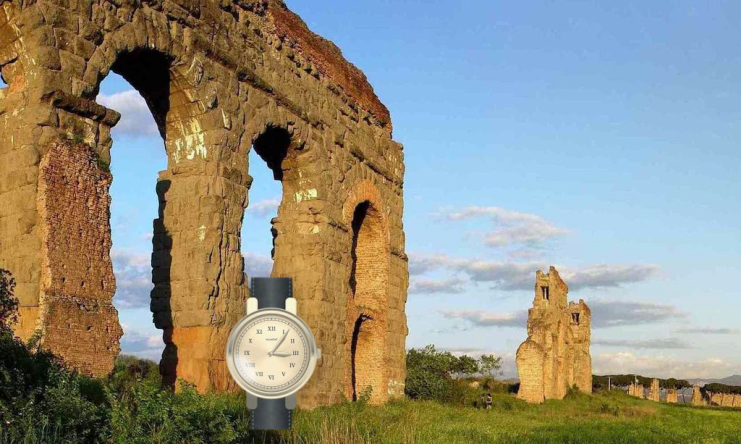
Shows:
3,06
